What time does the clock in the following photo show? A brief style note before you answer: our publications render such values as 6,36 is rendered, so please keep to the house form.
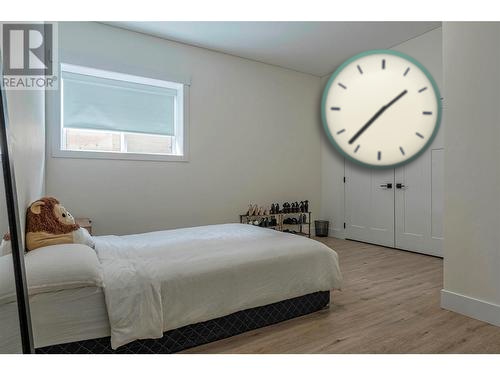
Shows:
1,37
